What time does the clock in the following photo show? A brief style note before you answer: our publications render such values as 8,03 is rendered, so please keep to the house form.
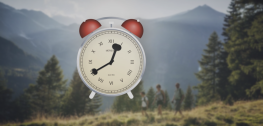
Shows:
12,40
